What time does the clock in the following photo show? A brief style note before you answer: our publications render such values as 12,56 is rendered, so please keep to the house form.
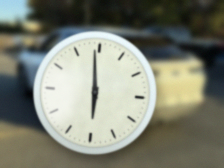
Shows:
5,59
